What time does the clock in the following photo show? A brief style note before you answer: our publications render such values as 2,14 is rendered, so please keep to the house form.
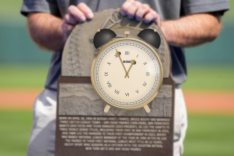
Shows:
12,56
